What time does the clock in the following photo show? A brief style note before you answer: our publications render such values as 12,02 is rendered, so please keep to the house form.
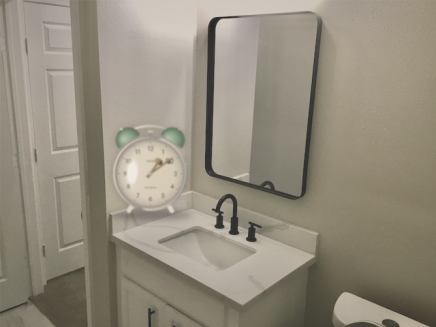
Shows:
1,09
